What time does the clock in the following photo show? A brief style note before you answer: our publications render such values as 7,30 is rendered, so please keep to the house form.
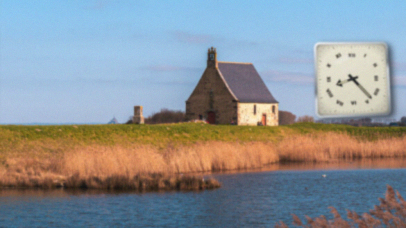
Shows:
8,23
